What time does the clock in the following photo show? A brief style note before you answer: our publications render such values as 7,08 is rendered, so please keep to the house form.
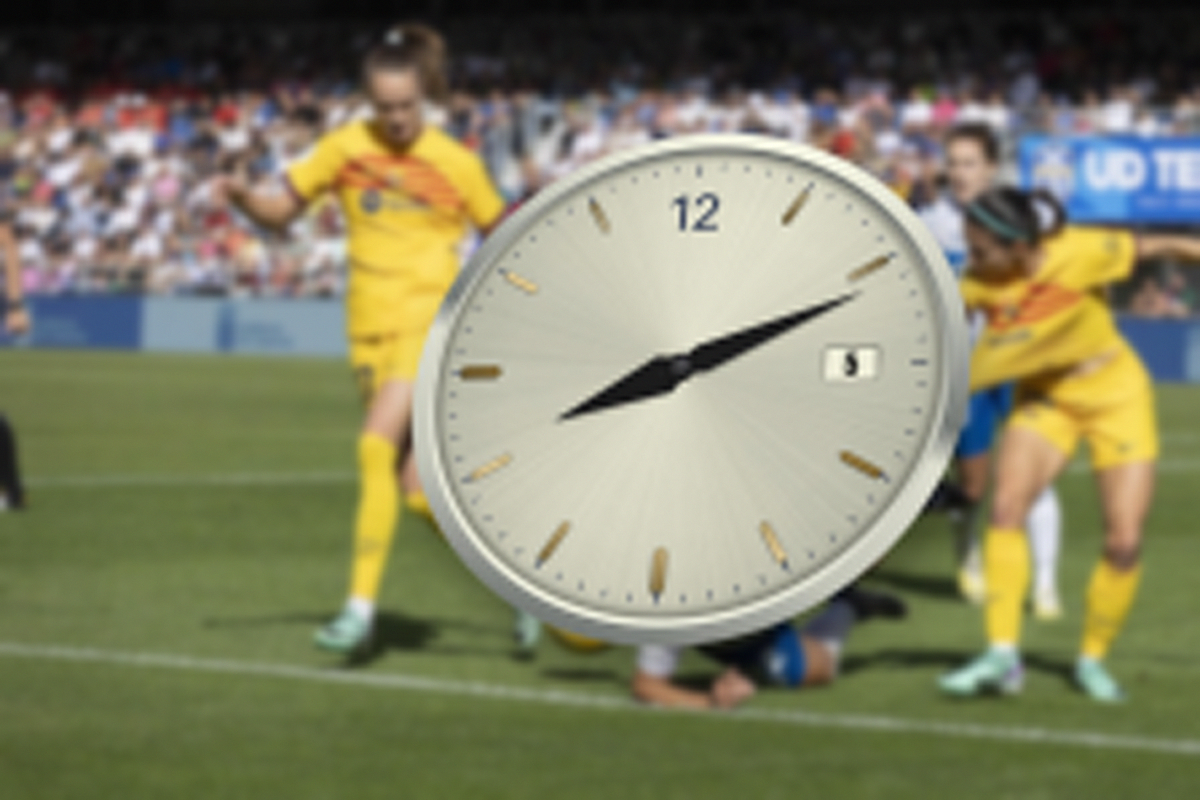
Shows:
8,11
